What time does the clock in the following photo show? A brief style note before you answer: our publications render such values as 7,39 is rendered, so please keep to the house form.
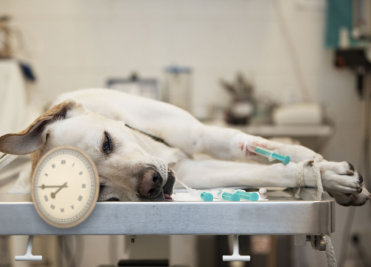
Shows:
7,45
